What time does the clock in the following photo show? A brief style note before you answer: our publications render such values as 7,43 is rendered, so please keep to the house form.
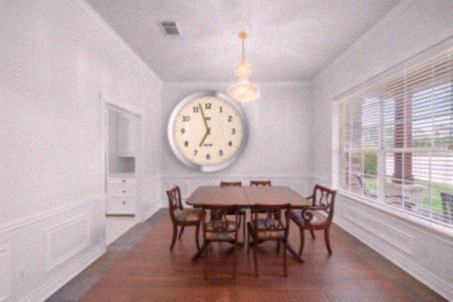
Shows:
6,57
